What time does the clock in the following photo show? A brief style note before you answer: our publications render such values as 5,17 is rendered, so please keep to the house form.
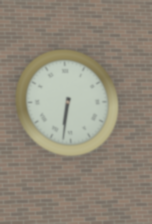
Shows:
6,32
